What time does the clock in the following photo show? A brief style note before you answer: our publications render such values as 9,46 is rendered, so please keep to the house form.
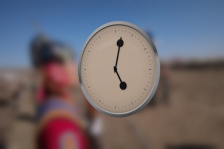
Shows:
5,02
